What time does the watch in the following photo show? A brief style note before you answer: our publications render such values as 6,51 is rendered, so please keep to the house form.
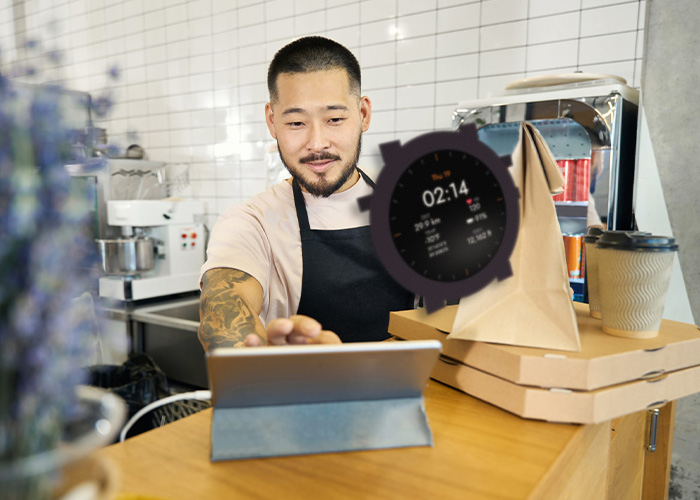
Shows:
2,14
